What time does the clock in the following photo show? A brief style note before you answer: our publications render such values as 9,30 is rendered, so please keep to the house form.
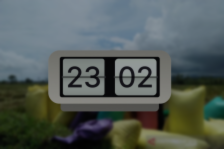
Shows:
23,02
